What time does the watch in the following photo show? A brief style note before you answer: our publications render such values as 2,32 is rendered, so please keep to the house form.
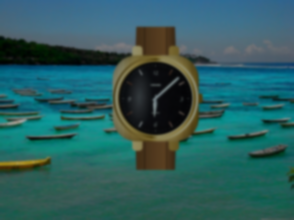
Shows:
6,08
